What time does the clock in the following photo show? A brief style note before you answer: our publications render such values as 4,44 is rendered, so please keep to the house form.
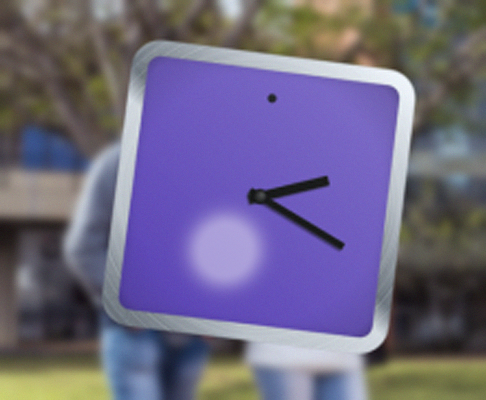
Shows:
2,19
